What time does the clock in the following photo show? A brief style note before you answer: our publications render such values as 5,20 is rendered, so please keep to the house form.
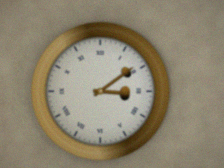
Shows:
3,09
